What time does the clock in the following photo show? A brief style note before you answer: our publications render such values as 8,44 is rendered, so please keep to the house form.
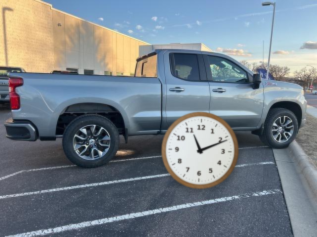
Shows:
11,11
